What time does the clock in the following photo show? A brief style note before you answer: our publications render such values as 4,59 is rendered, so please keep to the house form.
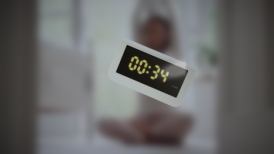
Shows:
0,34
